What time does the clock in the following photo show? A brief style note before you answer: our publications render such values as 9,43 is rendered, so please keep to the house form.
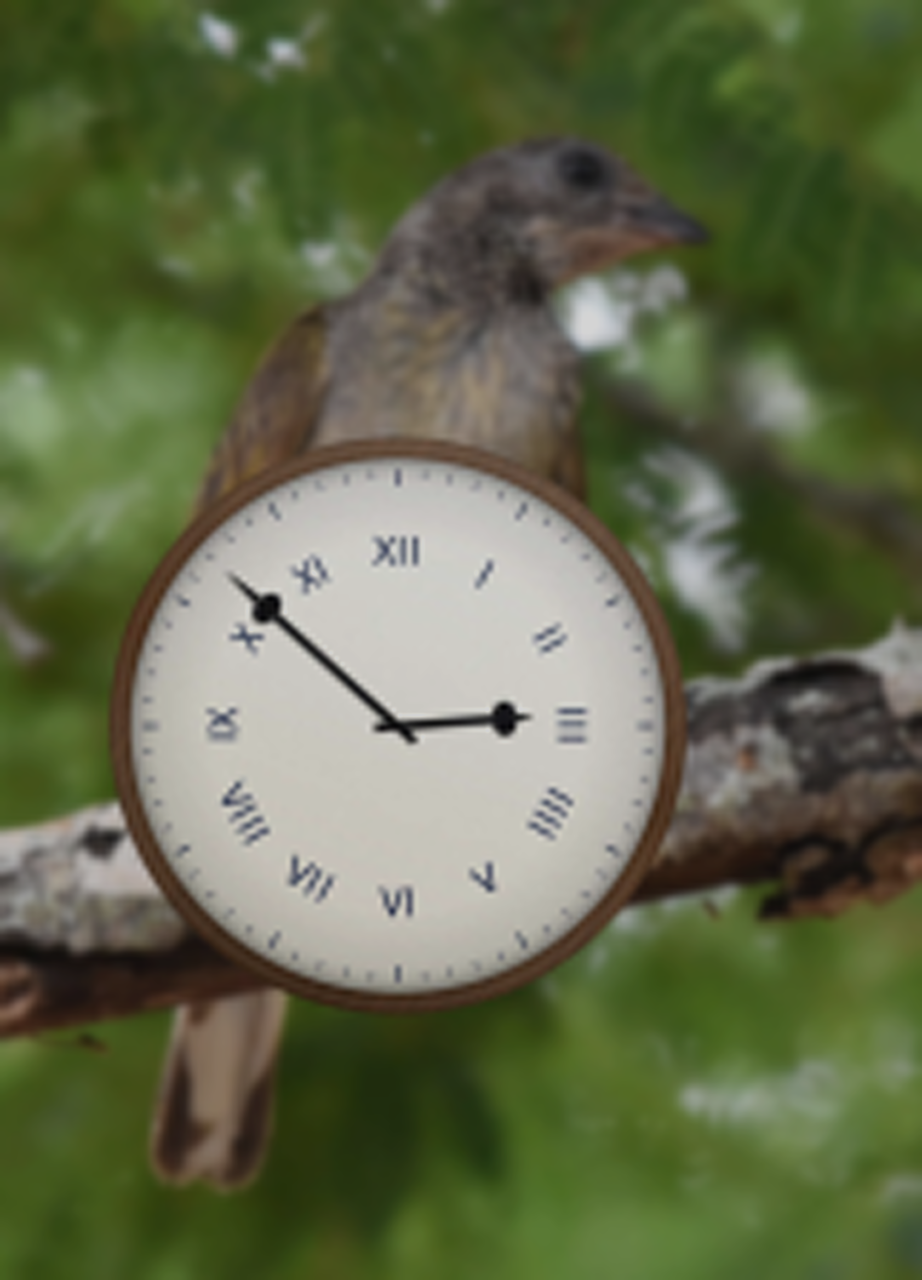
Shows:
2,52
